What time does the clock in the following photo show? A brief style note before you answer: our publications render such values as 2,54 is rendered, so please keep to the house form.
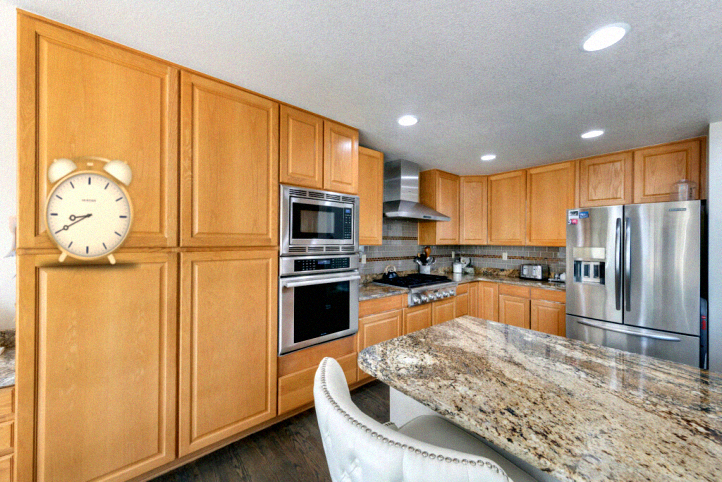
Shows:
8,40
